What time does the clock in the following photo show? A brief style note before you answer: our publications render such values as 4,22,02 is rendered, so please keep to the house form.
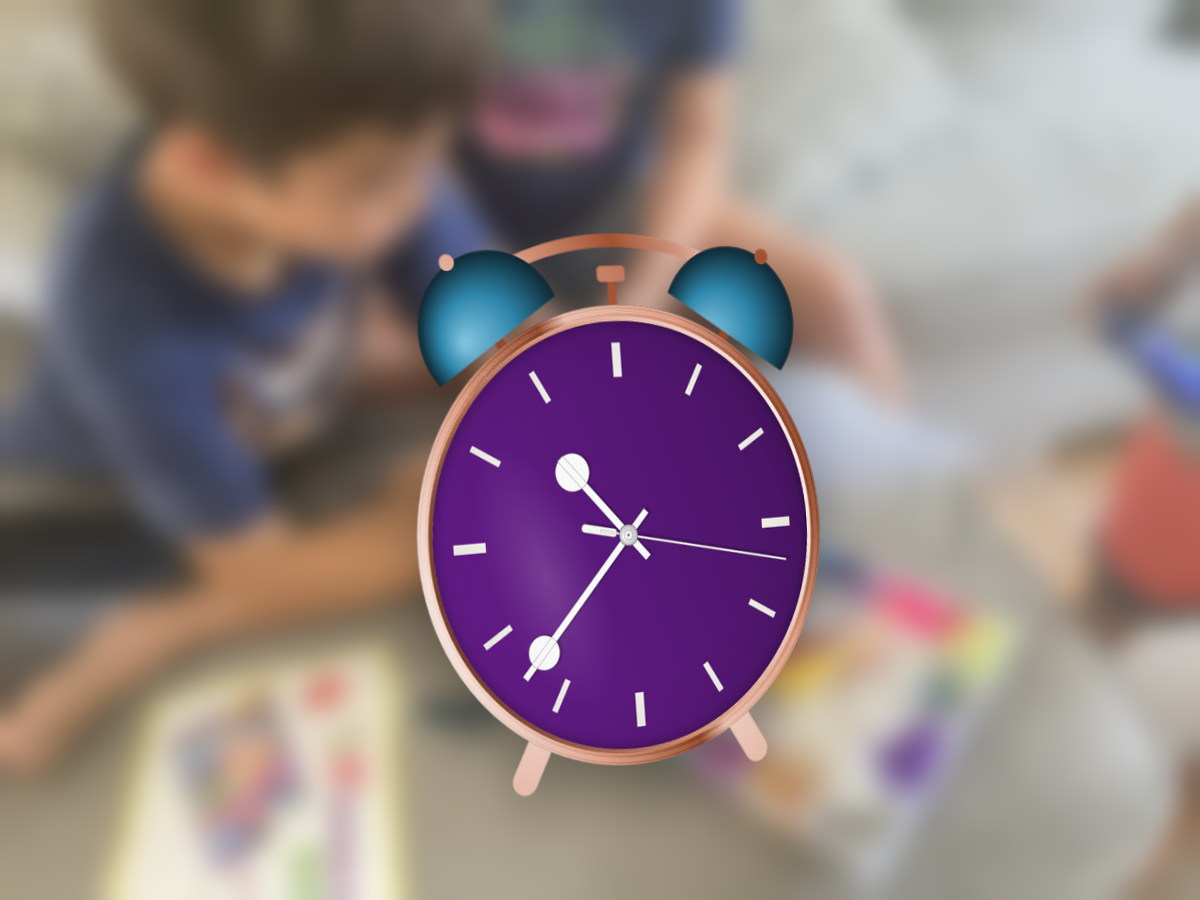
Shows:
10,37,17
